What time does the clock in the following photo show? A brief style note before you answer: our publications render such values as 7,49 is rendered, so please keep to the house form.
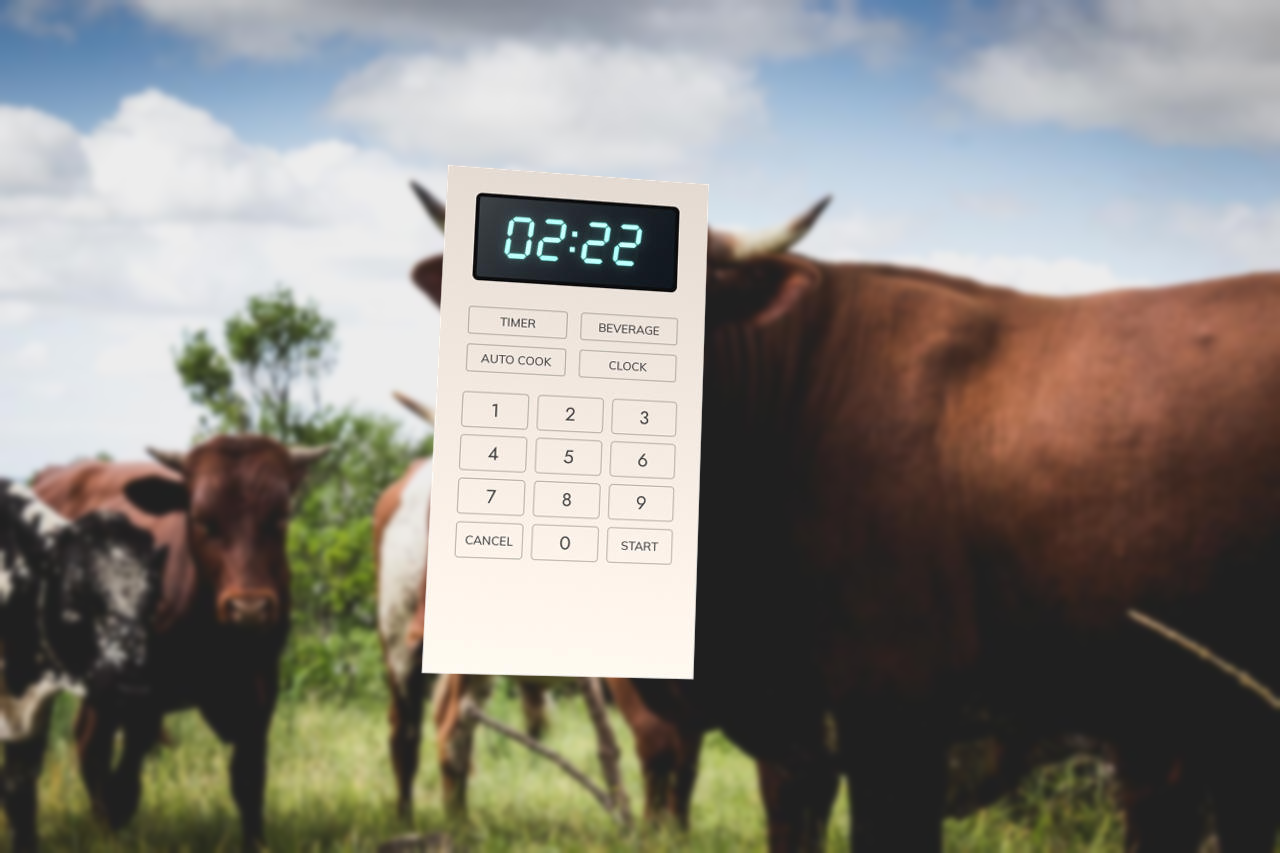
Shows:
2,22
